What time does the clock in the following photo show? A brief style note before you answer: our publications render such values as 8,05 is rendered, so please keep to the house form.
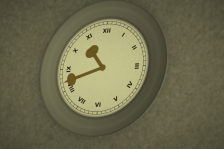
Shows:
10,42
